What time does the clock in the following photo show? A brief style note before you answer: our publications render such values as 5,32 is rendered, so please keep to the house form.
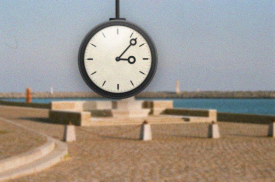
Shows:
3,07
